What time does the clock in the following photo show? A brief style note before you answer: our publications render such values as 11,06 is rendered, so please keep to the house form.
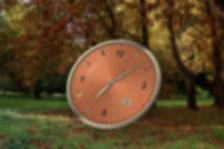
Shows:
7,08
